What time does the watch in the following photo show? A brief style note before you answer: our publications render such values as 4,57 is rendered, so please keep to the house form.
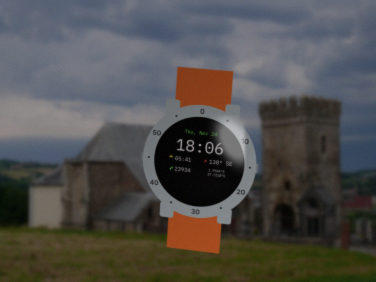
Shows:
18,06
